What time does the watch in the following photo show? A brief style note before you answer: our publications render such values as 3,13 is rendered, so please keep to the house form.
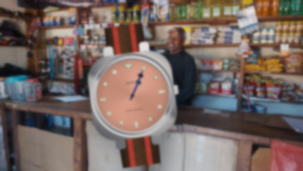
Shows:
1,05
